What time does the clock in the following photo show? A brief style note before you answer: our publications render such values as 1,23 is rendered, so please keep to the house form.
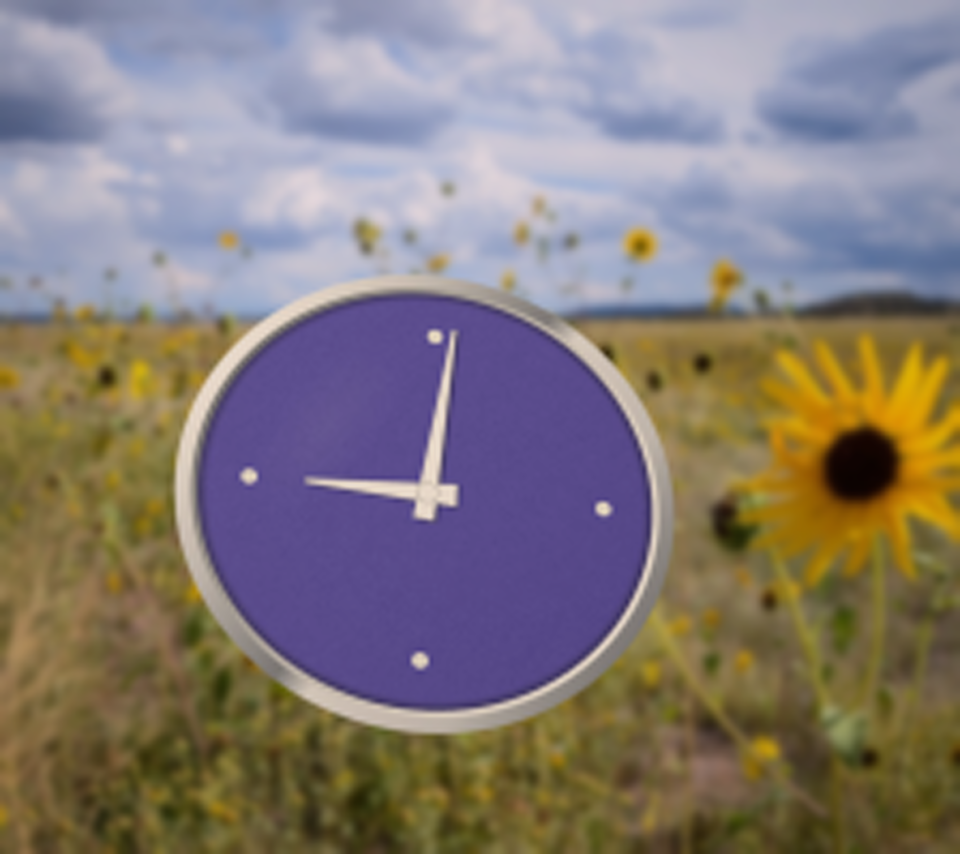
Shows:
9,01
